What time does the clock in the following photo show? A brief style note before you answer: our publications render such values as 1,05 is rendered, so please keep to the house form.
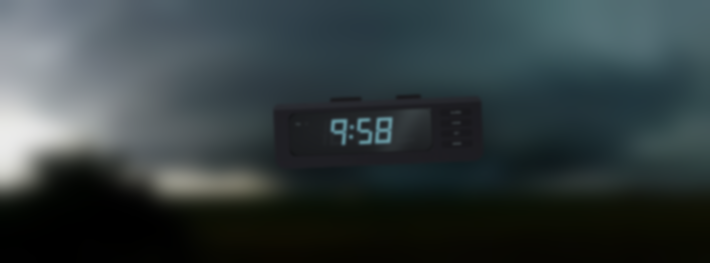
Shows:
9,58
